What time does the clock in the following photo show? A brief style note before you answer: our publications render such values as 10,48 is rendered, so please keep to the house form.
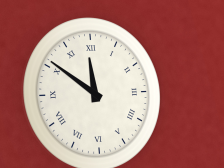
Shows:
11,51
